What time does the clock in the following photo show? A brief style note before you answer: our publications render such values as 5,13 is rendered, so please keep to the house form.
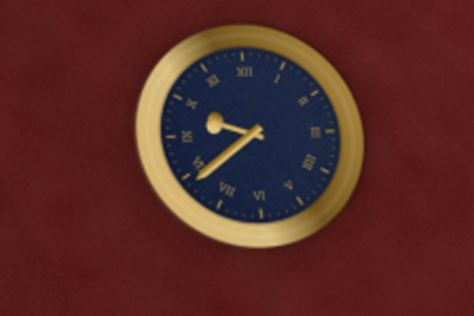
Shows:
9,39
